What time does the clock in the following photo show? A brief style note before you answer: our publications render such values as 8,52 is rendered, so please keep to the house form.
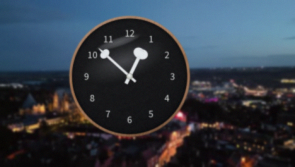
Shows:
12,52
